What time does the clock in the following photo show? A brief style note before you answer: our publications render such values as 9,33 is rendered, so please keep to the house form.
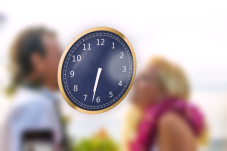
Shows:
6,32
